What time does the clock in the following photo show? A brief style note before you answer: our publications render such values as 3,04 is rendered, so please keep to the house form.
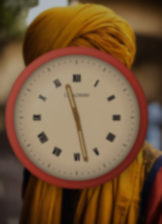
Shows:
11,28
